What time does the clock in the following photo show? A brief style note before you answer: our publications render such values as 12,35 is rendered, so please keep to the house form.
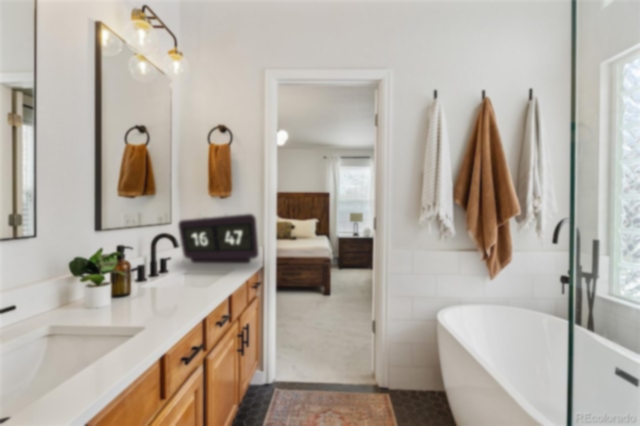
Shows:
16,47
